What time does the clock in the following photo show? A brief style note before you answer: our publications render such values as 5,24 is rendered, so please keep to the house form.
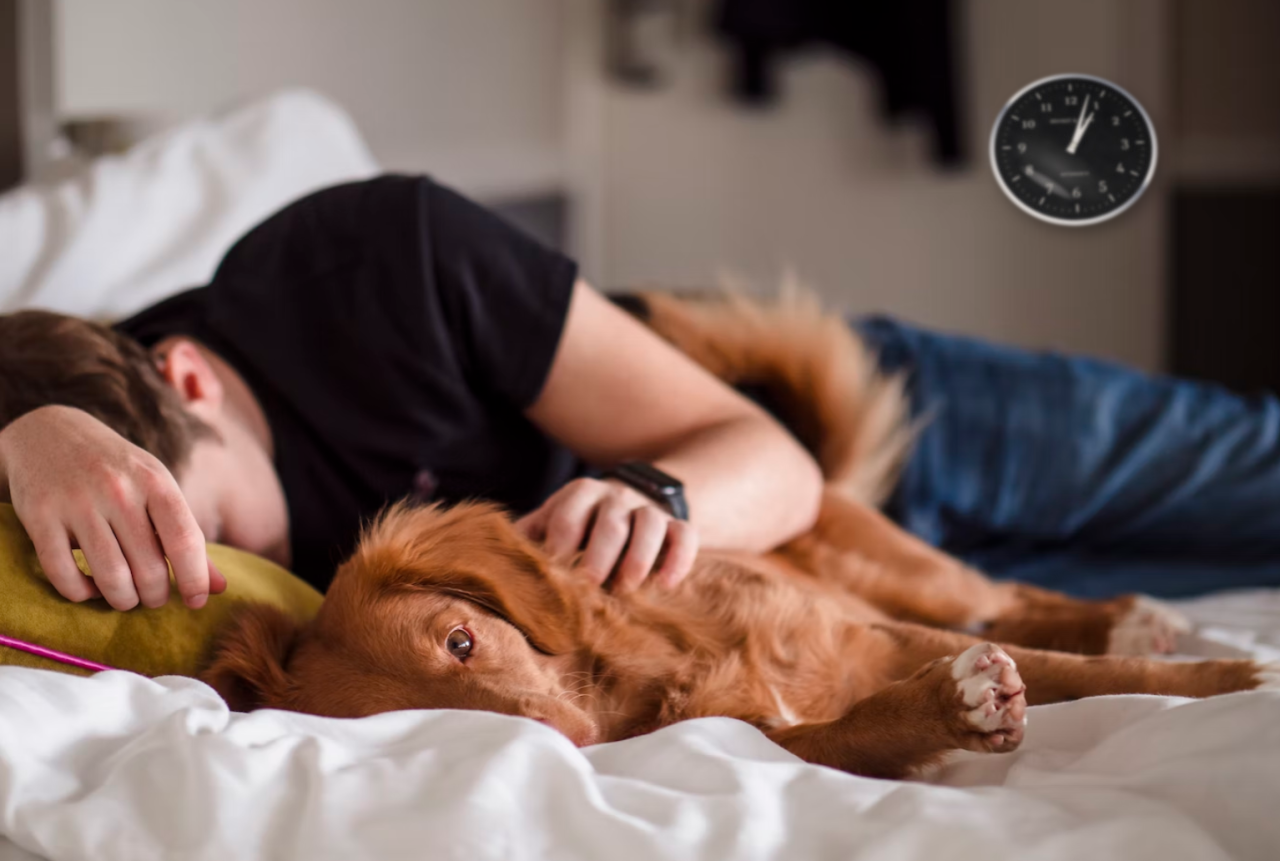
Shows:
1,03
